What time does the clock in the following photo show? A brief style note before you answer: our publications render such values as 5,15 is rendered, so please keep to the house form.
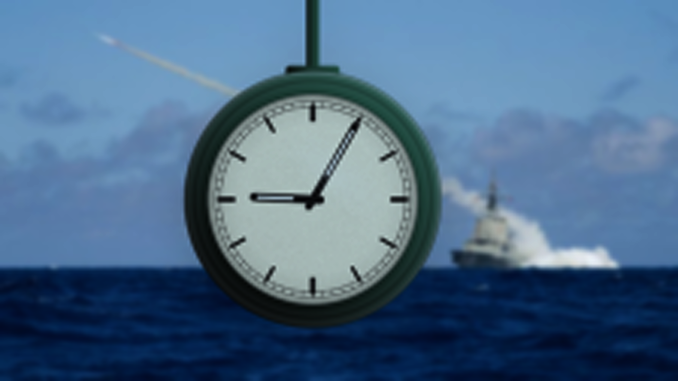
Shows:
9,05
